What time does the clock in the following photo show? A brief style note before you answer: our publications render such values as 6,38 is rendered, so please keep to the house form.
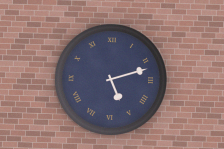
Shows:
5,12
